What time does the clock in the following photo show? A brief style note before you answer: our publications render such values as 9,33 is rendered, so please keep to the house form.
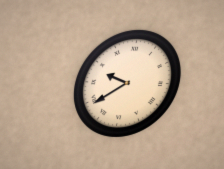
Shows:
9,39
